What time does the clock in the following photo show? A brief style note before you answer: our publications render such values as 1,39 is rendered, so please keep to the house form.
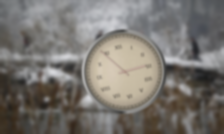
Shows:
2,54
